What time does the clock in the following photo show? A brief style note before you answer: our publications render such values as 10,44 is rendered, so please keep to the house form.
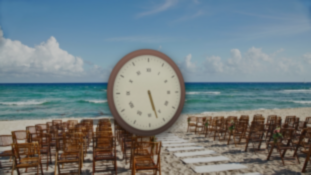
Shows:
5,27
